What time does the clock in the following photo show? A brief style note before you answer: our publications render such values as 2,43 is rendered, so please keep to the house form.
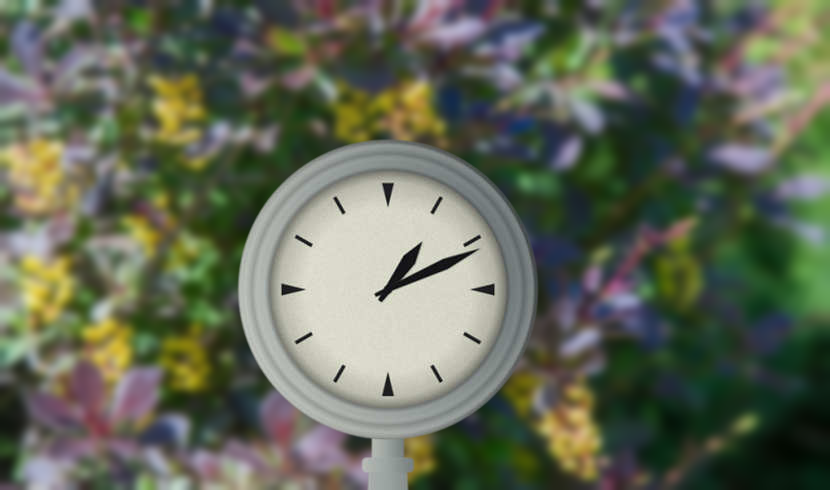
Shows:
1,11
